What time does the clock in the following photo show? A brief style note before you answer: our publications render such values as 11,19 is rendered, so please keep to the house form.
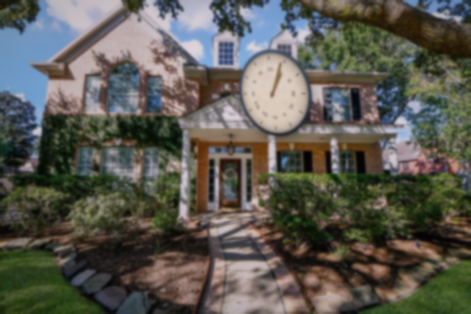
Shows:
1,04
